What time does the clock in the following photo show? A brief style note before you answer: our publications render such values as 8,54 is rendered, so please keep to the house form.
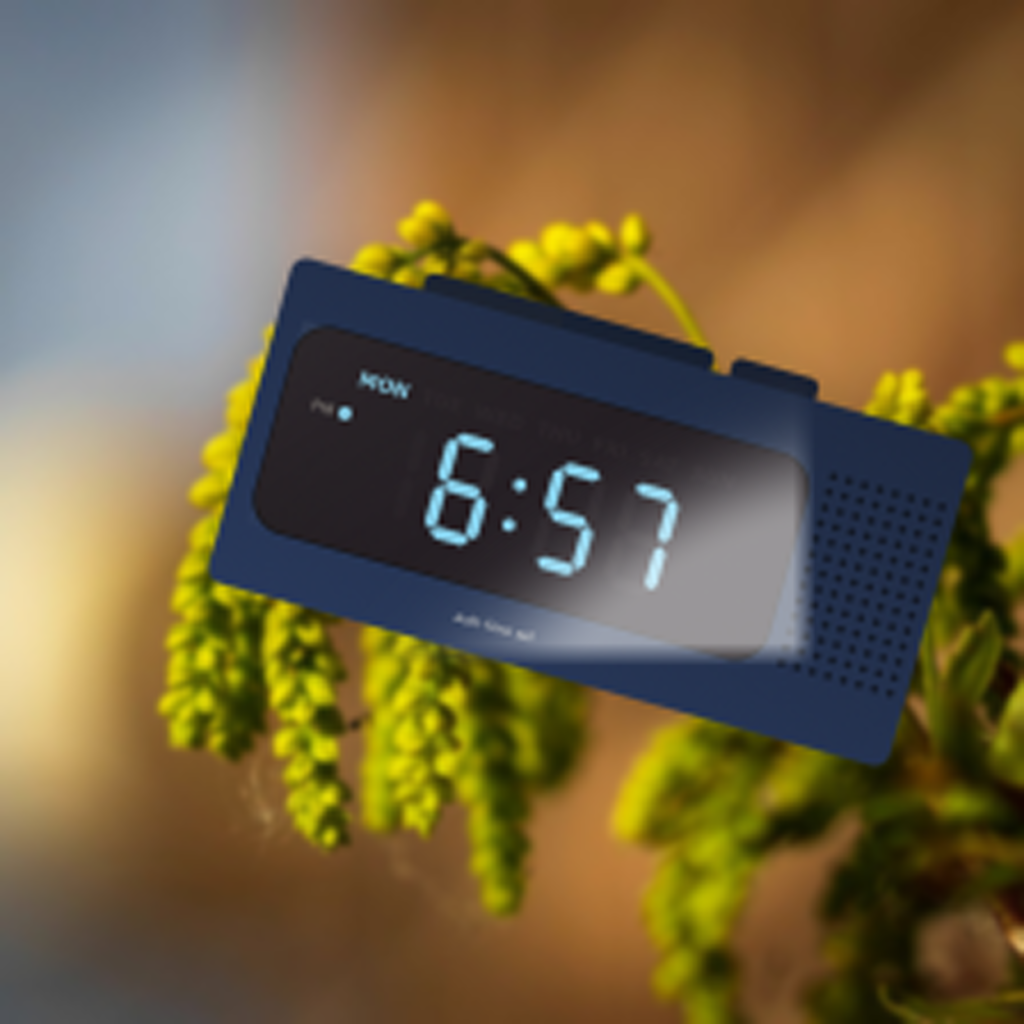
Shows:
6,57
